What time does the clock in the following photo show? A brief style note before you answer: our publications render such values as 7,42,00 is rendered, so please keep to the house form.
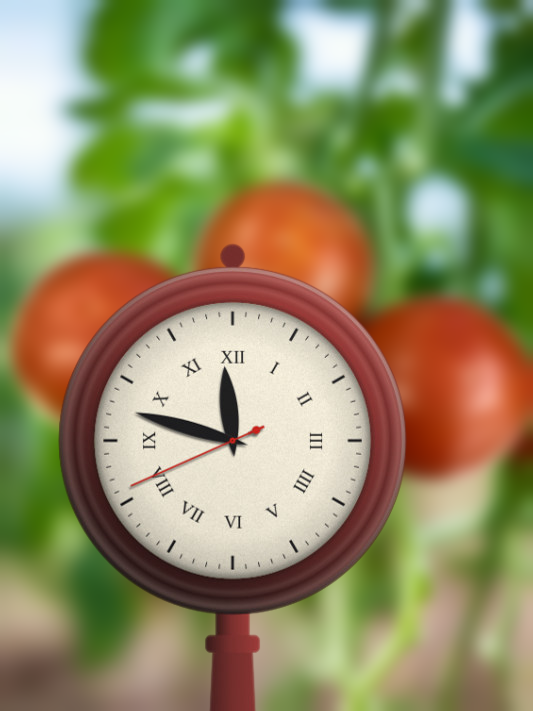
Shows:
11,47,41
